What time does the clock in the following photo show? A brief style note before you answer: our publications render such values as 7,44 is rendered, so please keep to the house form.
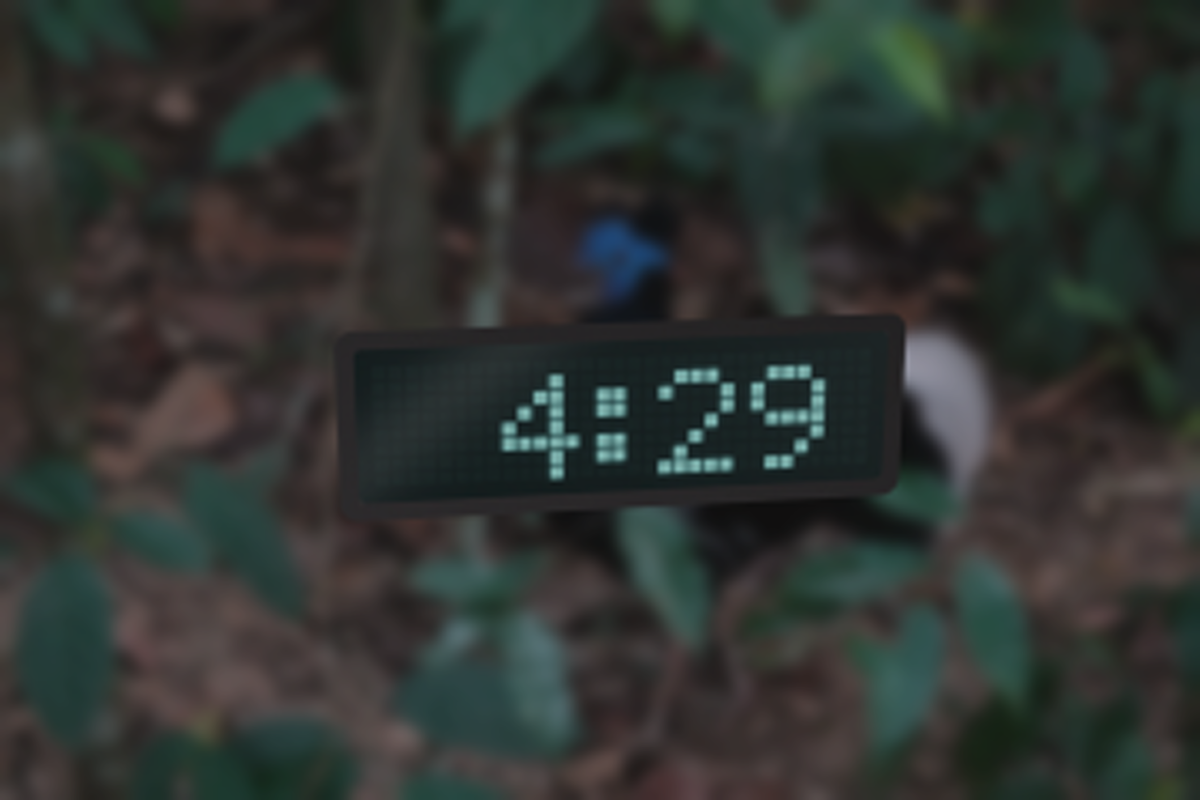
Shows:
4,29
